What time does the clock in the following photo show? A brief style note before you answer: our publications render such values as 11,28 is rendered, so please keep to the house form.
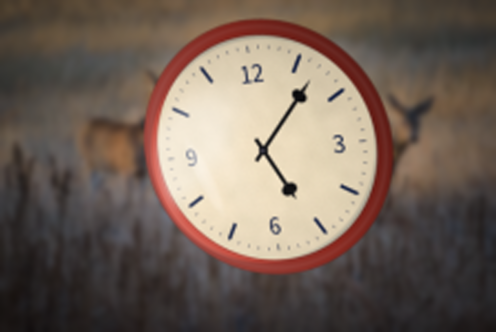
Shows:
5,07
